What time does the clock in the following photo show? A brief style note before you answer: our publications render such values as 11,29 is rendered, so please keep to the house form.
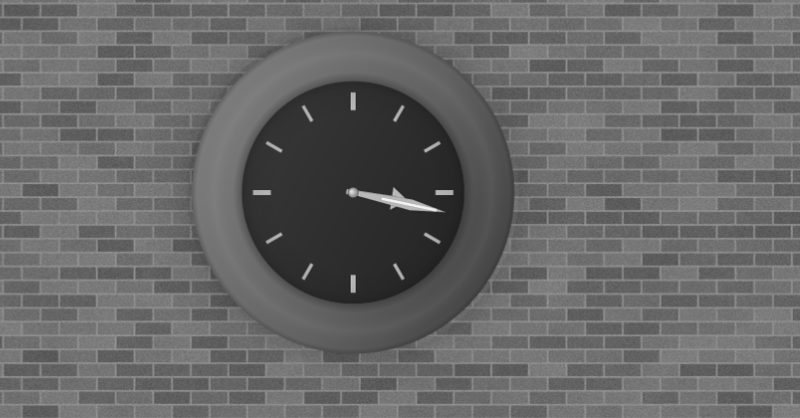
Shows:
3,17
